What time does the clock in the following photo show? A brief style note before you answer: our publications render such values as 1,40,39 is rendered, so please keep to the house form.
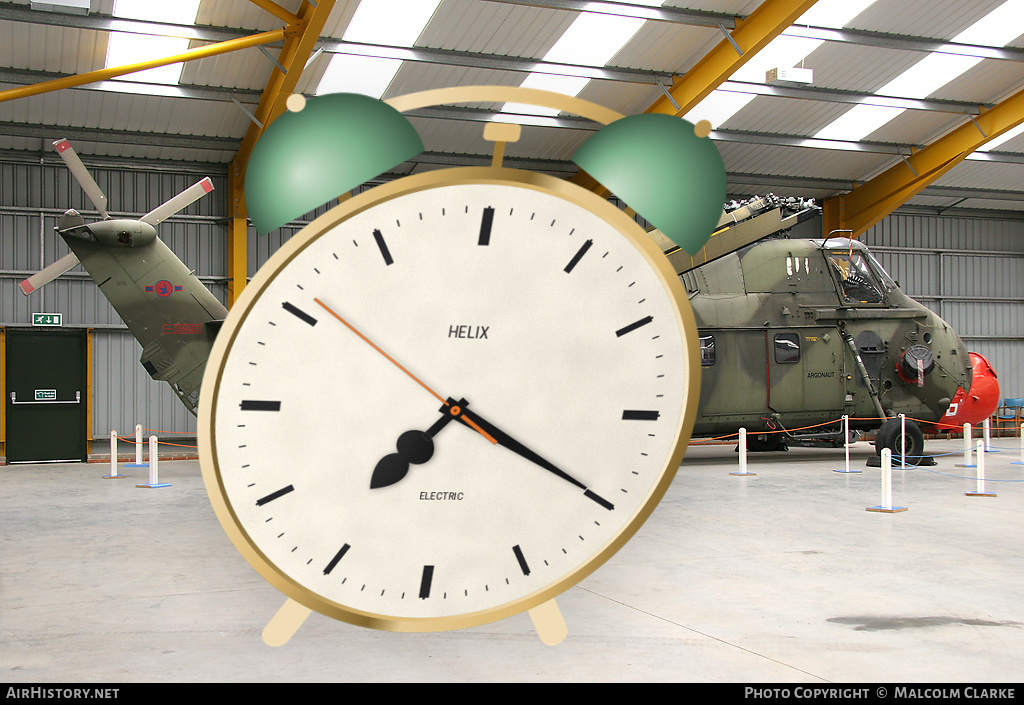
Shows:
7,19,51
